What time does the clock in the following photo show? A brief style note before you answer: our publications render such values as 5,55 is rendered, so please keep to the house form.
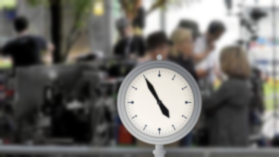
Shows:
4,55
